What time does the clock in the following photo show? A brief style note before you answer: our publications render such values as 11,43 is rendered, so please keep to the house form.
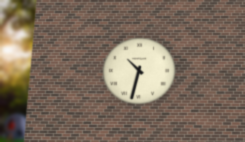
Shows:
10,32
